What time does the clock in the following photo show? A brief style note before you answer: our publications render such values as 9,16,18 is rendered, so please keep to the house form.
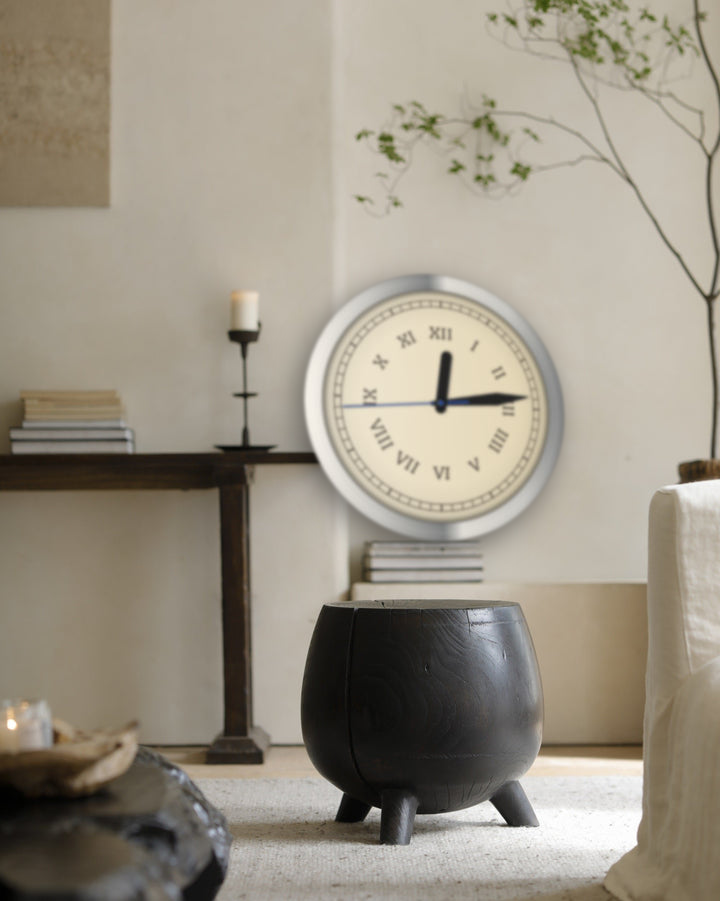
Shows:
12,13,44
